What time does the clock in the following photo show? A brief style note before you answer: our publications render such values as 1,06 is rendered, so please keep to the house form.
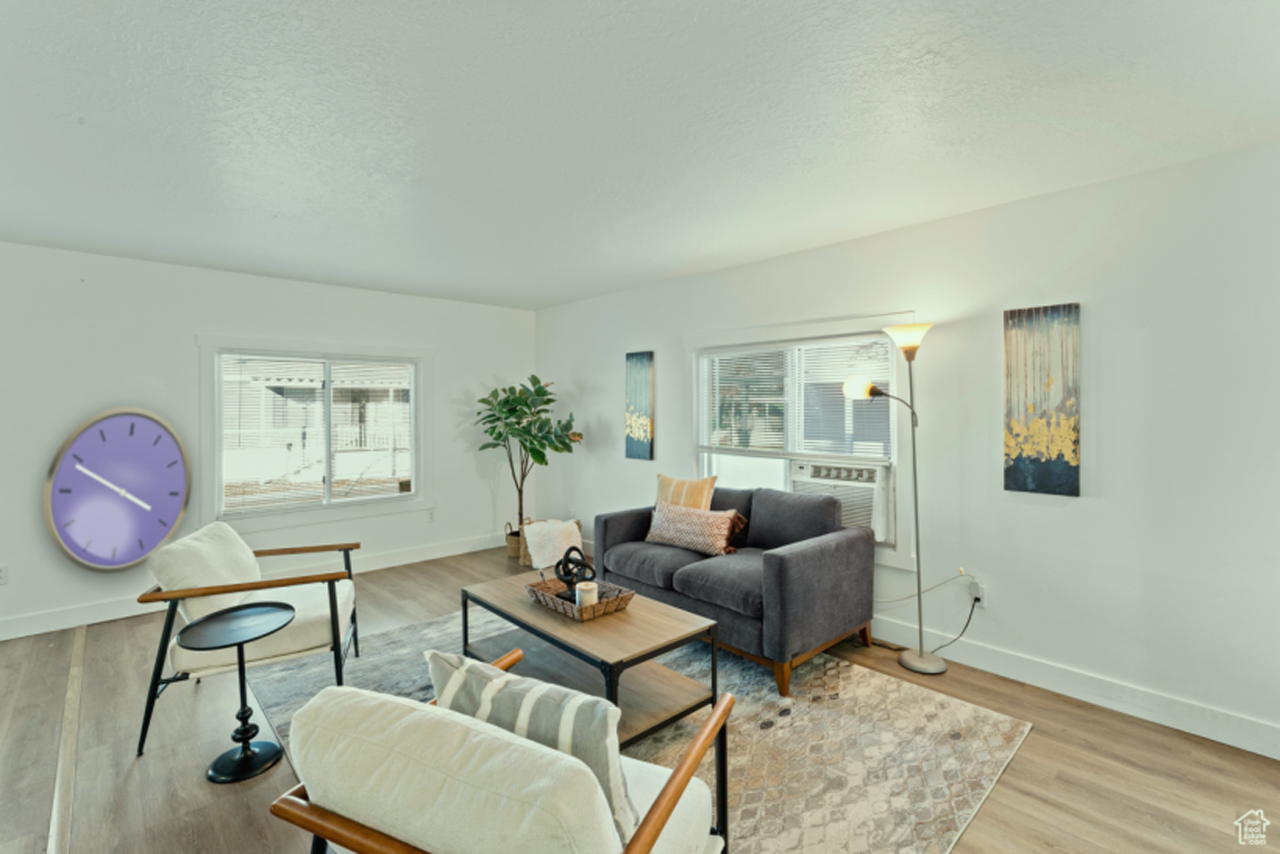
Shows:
3,49
